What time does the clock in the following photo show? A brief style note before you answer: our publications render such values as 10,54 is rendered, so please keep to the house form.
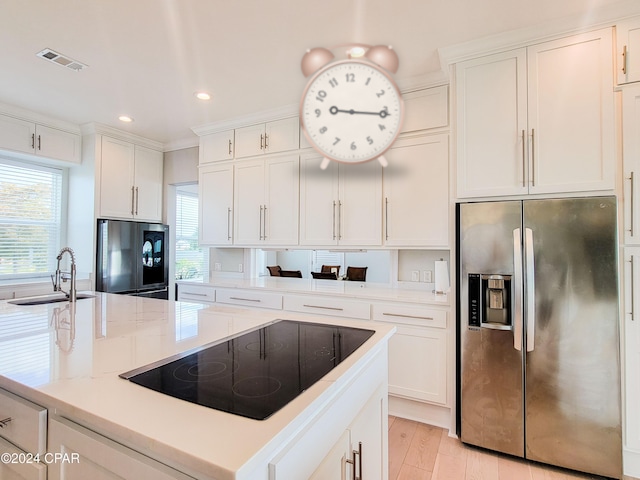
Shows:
9,16
